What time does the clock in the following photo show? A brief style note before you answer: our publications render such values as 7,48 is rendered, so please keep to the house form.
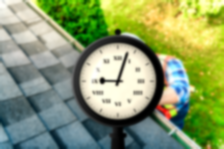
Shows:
9,03
